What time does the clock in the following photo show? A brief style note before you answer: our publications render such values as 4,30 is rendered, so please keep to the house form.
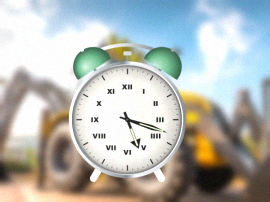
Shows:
5,18
